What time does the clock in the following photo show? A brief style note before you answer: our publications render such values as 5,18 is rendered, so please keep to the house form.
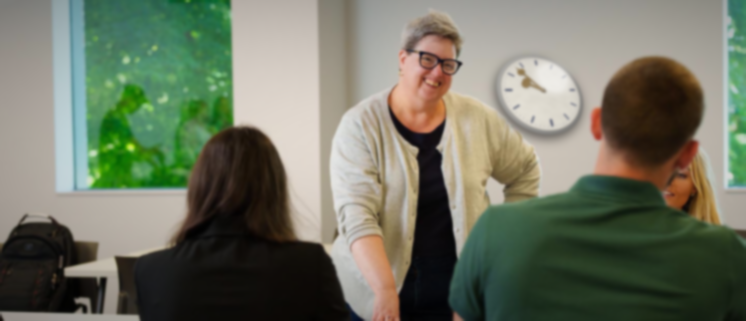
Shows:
9,53
